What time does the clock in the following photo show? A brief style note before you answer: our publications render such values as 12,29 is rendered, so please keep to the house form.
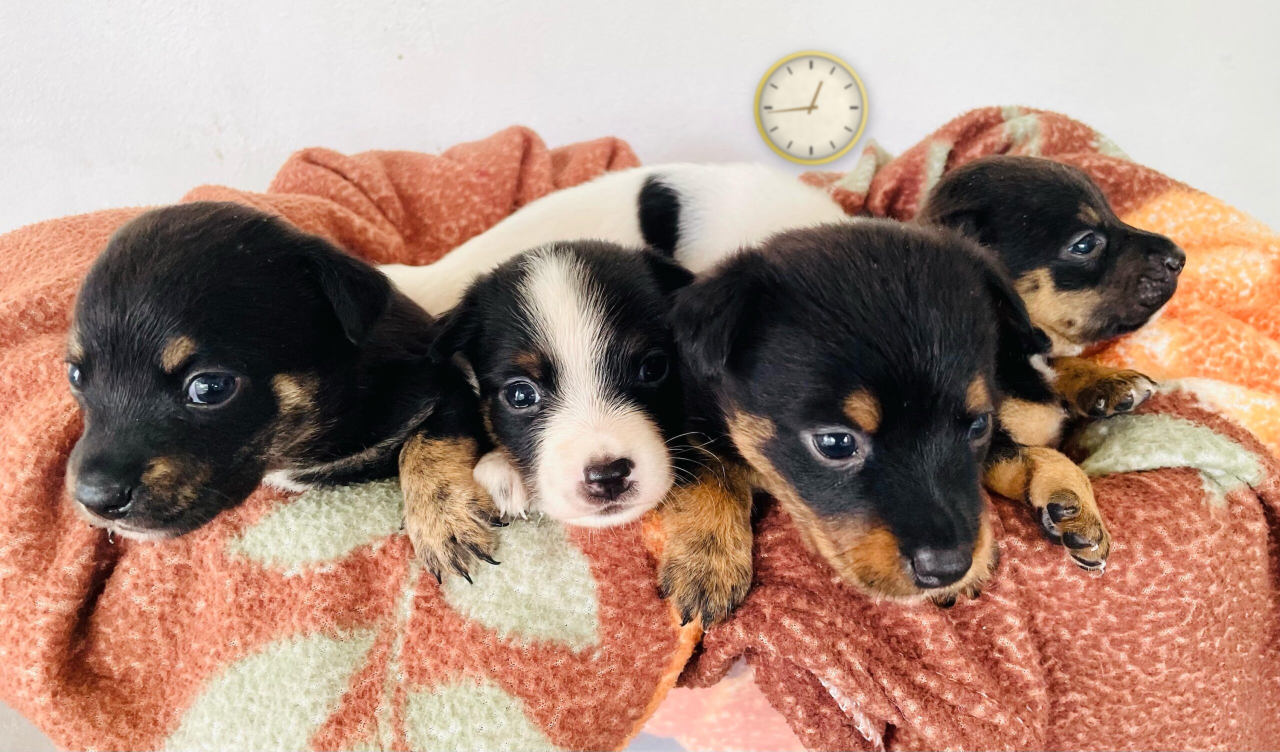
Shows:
12,44
